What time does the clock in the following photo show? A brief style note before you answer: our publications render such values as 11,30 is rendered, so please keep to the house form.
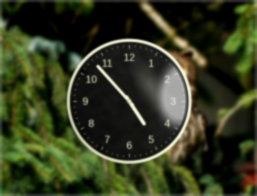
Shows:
4,53
